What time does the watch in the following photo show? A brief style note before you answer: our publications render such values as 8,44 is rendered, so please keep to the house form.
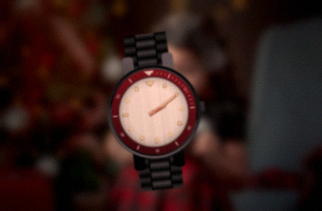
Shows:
2,10
